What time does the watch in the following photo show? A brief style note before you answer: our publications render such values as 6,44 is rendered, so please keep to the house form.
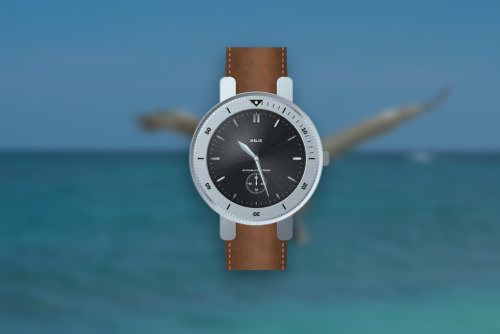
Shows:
10,27
